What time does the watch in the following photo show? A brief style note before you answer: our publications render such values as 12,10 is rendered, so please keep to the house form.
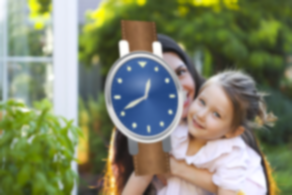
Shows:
12,41
